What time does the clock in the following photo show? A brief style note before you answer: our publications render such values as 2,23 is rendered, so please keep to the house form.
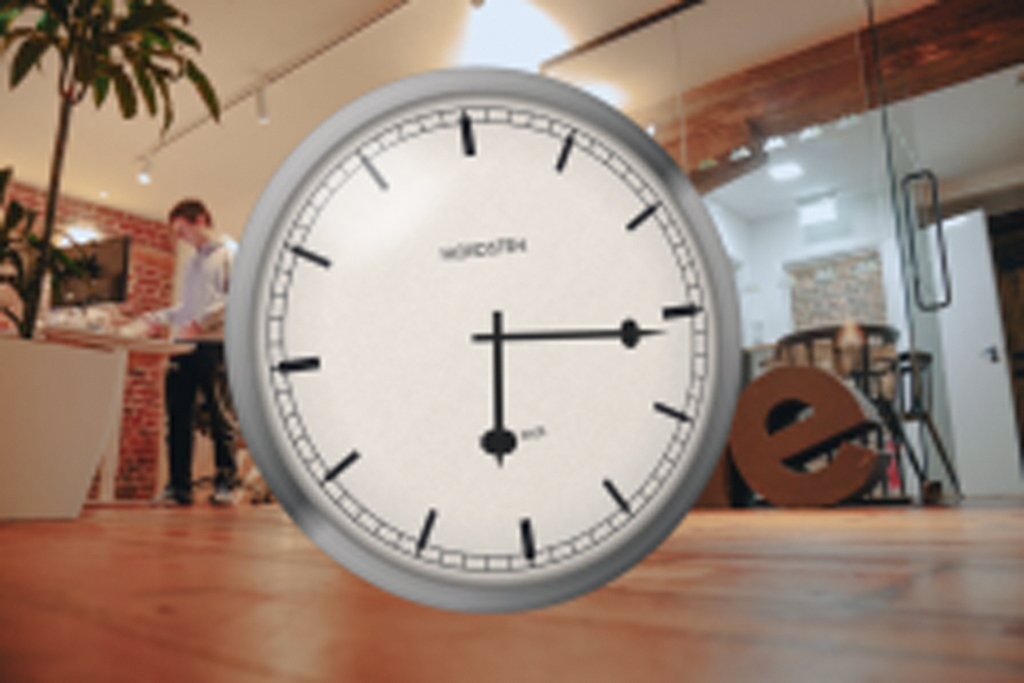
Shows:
6,16
